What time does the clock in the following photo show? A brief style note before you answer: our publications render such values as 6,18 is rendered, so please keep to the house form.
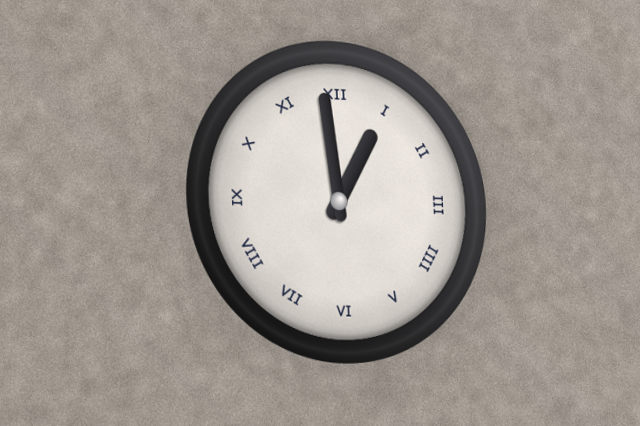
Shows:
12,59
